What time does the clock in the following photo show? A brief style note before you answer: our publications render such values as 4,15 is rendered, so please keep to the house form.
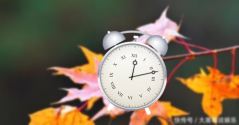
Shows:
12,12
